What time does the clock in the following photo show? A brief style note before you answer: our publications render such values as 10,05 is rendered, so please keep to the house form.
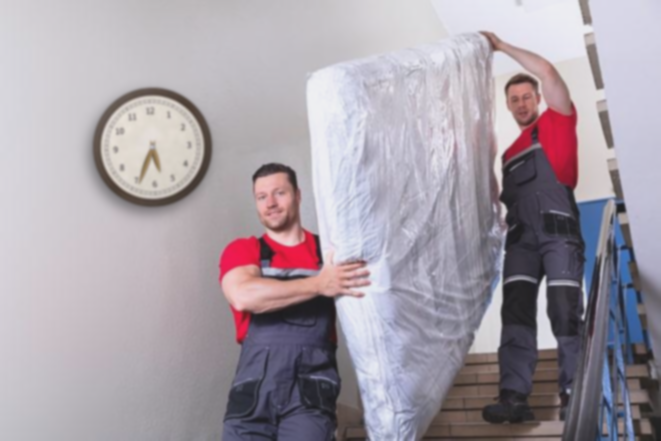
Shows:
5,34
